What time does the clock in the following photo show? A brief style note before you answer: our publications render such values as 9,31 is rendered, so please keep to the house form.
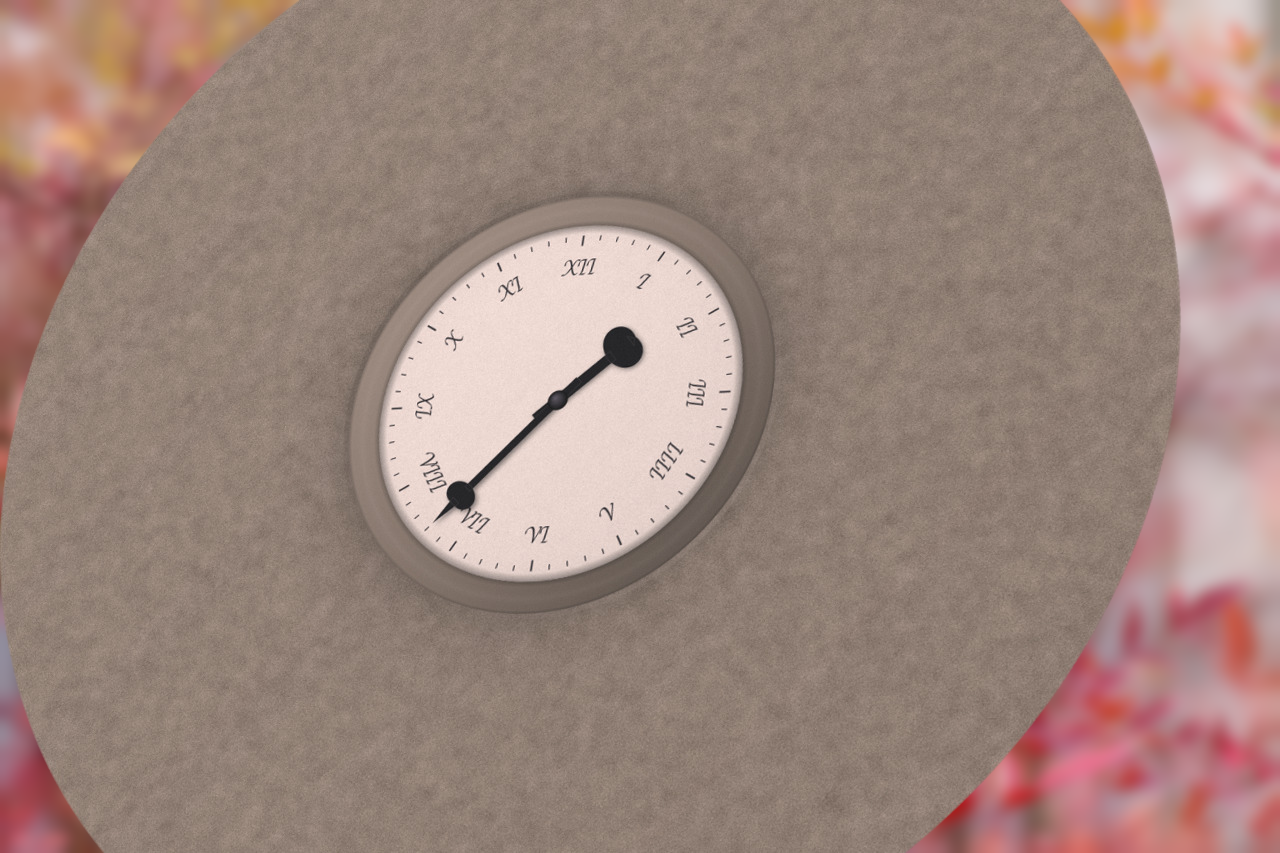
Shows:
1,37
